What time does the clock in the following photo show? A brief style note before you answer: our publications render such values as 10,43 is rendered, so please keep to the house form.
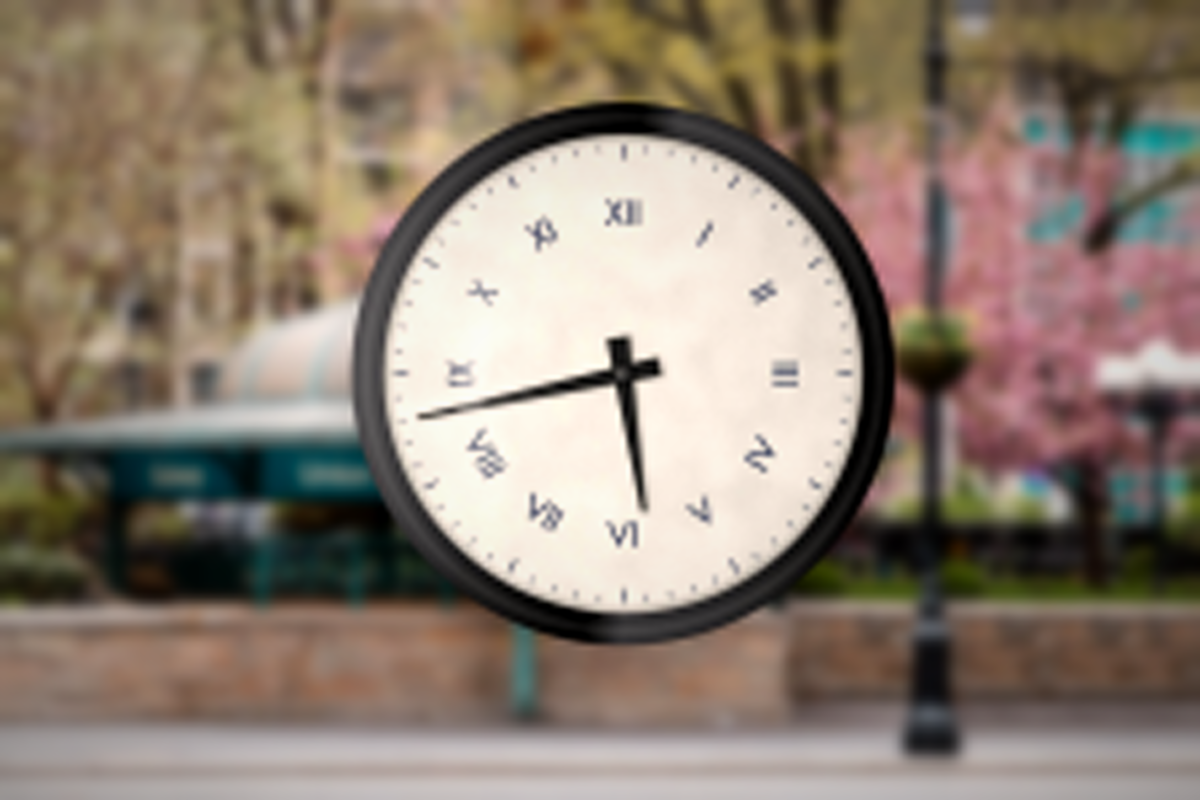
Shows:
5,43
